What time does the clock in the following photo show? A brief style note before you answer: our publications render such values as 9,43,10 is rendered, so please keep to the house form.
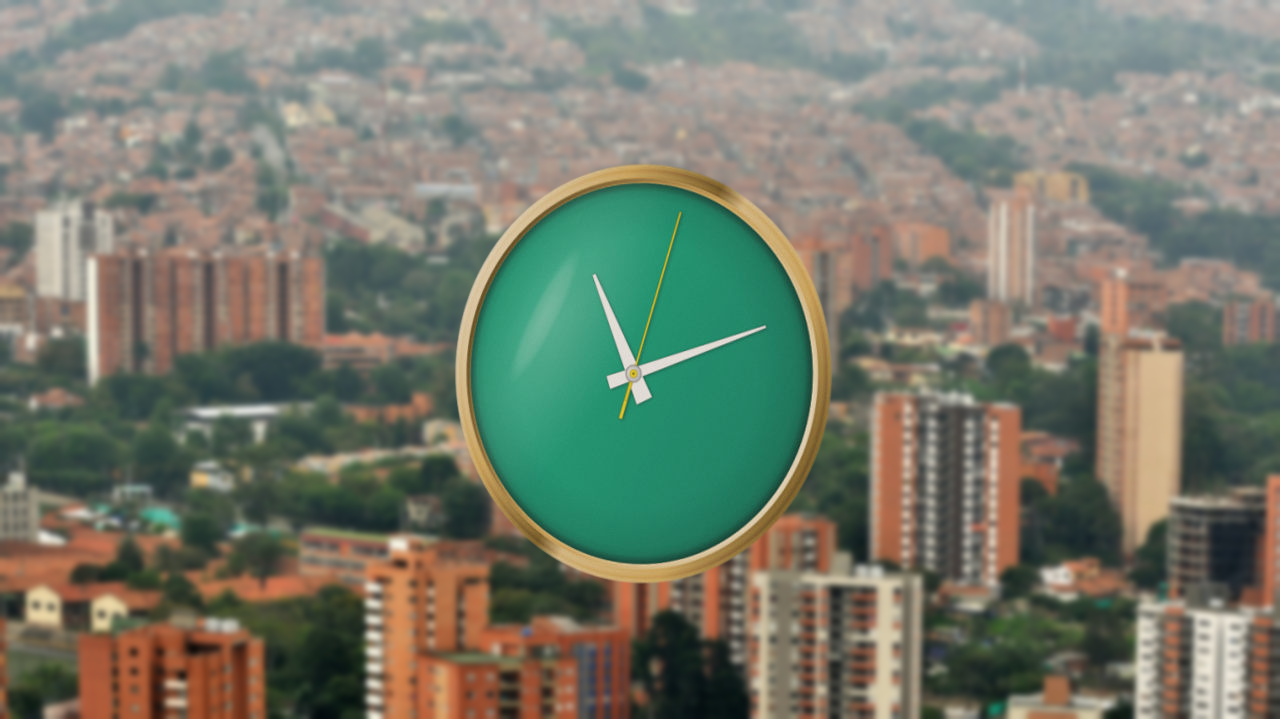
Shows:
11,12,03
